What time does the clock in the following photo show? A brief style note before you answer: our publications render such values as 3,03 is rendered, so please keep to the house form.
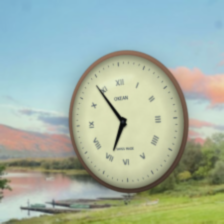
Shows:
6,54
